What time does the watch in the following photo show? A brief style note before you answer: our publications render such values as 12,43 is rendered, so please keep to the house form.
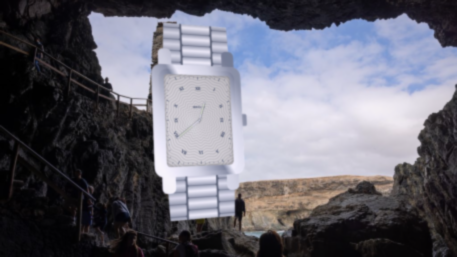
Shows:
12,39
